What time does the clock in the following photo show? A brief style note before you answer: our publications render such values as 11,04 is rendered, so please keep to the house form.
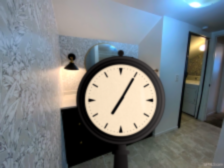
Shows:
7,05
